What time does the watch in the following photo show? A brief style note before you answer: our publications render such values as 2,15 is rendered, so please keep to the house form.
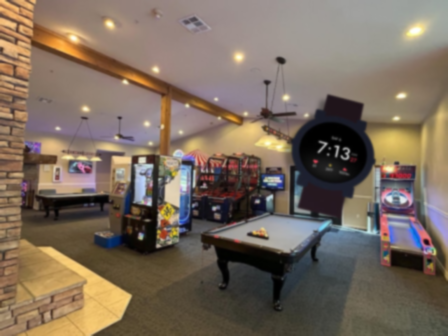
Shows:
7,13
